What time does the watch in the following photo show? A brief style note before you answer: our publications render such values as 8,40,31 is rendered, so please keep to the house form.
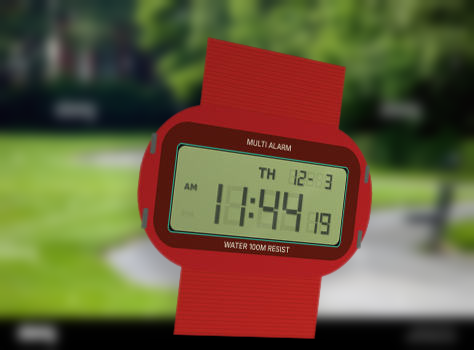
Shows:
11,44,19
